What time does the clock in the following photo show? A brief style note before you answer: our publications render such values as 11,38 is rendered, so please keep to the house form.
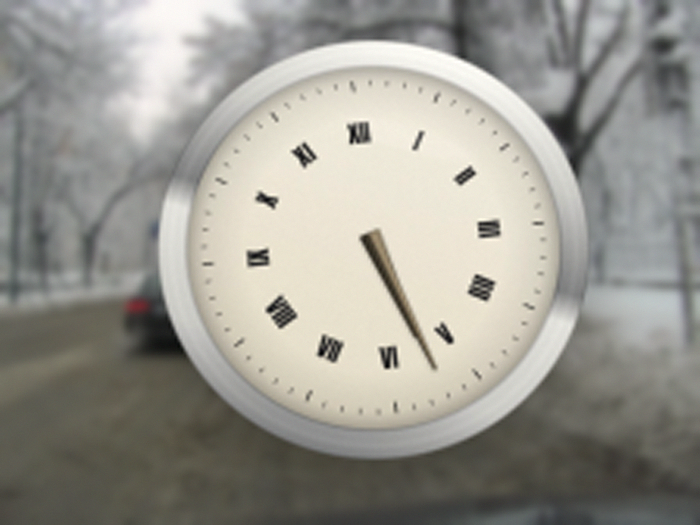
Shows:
5,27
